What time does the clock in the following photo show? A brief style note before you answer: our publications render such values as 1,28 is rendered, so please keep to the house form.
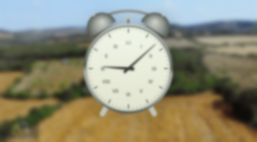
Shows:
9,08
